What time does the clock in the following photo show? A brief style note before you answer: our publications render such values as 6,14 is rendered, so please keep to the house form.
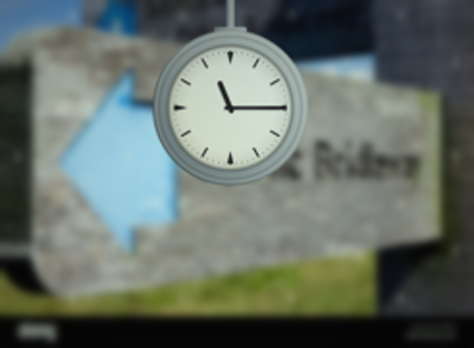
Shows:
11,15
